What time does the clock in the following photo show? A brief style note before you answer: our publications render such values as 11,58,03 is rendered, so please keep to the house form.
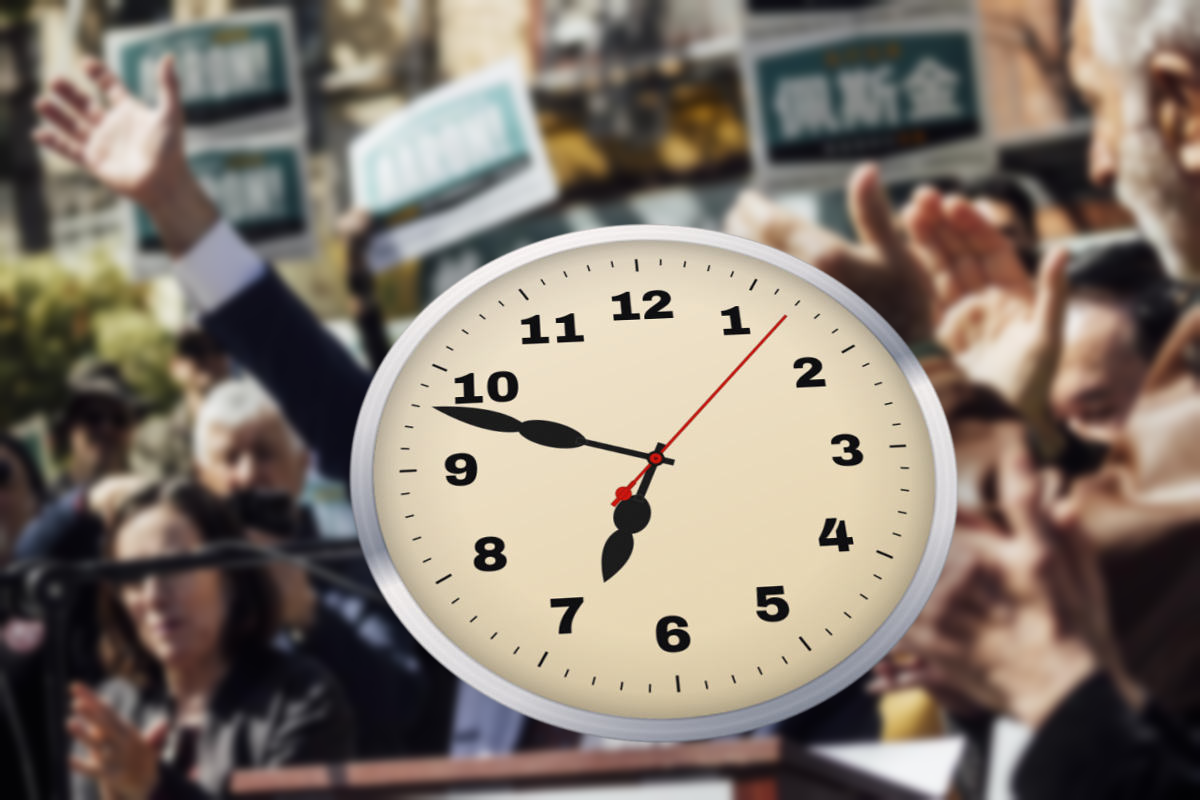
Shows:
6,48,07
